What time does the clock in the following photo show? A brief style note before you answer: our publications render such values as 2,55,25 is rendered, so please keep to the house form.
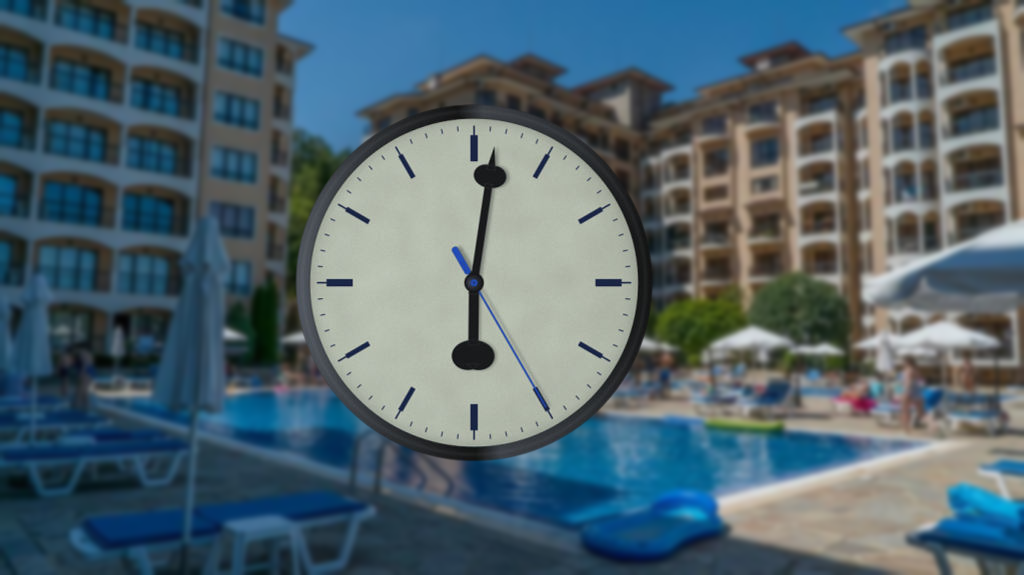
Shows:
6,01,25
